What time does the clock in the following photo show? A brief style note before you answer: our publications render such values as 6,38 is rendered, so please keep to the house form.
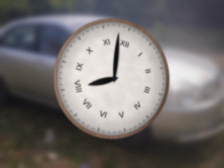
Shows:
7,58
